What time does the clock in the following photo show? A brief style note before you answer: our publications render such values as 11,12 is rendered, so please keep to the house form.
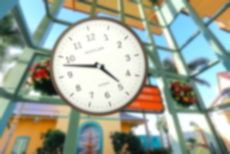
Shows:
4,48
